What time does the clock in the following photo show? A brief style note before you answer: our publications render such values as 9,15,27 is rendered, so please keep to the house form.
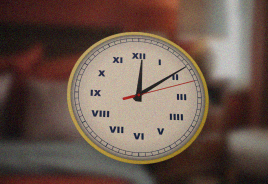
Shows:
12,09,12
